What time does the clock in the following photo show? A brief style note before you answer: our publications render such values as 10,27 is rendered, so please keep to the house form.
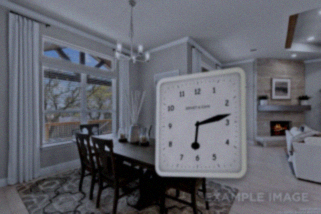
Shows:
6,13
